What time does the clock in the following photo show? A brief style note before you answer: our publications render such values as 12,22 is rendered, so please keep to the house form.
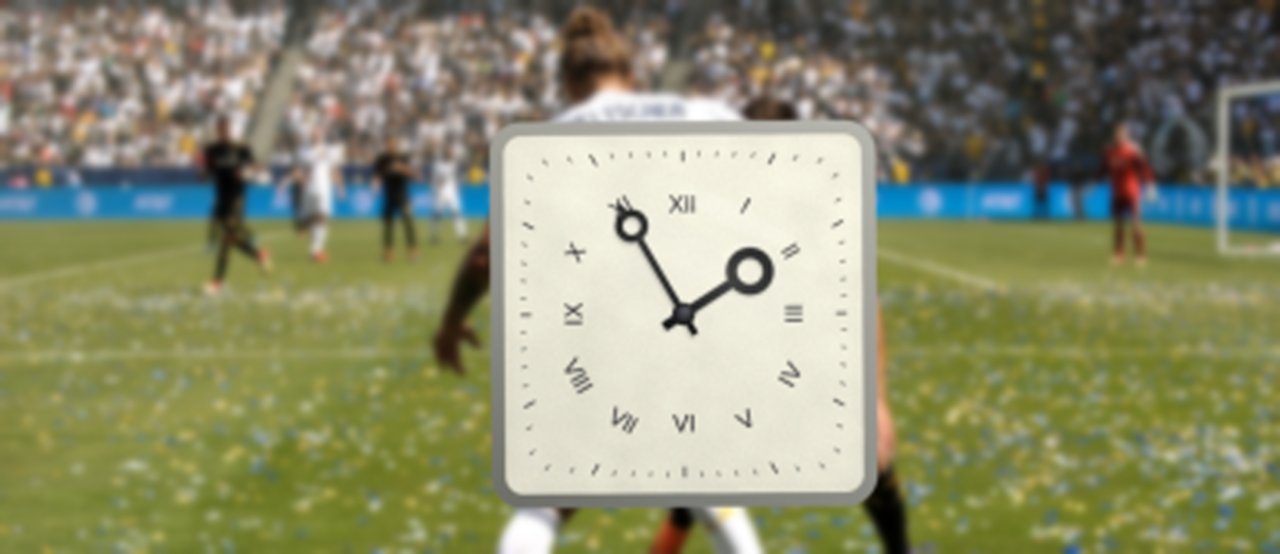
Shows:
1,55
